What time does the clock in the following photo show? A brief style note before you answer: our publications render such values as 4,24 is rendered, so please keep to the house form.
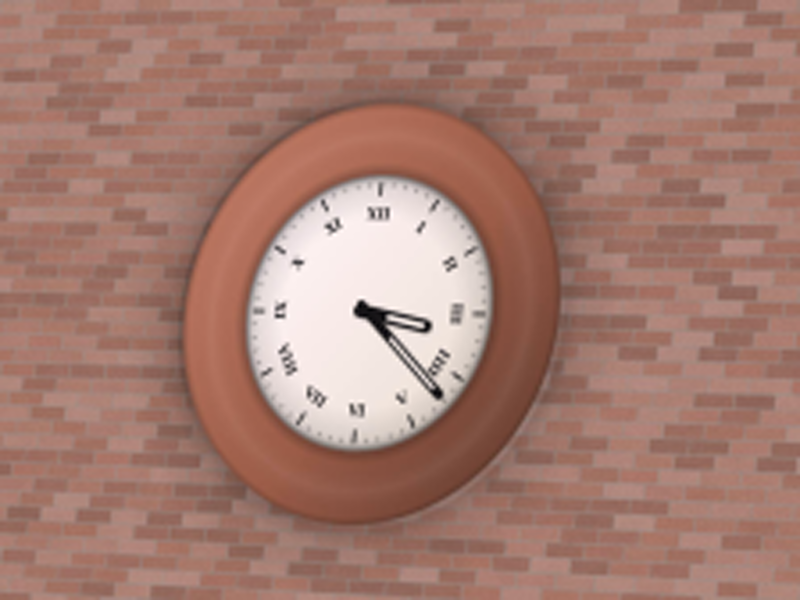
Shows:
3,22
